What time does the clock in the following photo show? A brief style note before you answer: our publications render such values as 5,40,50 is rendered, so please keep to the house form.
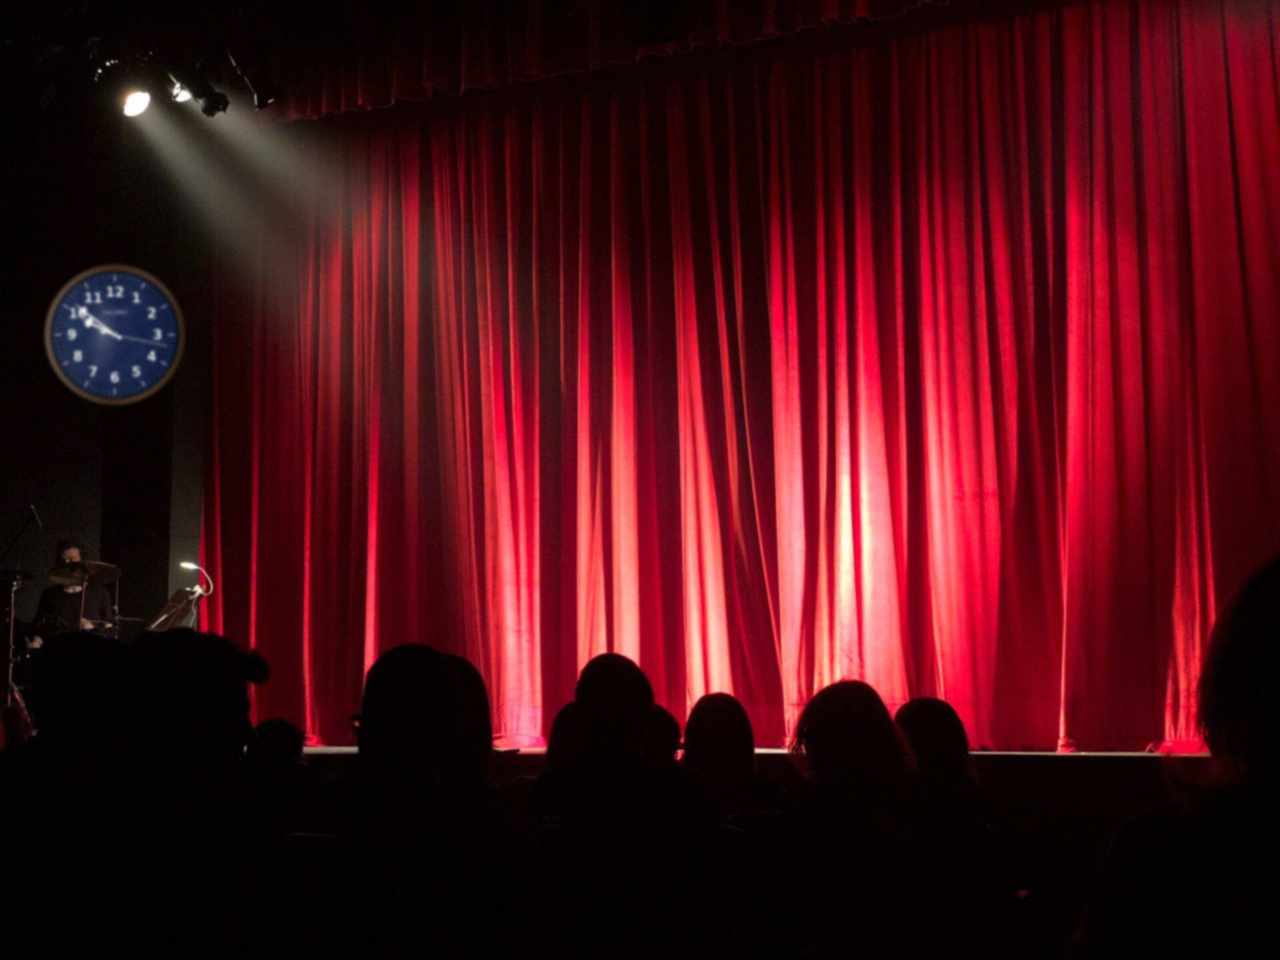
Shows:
9,51,17
